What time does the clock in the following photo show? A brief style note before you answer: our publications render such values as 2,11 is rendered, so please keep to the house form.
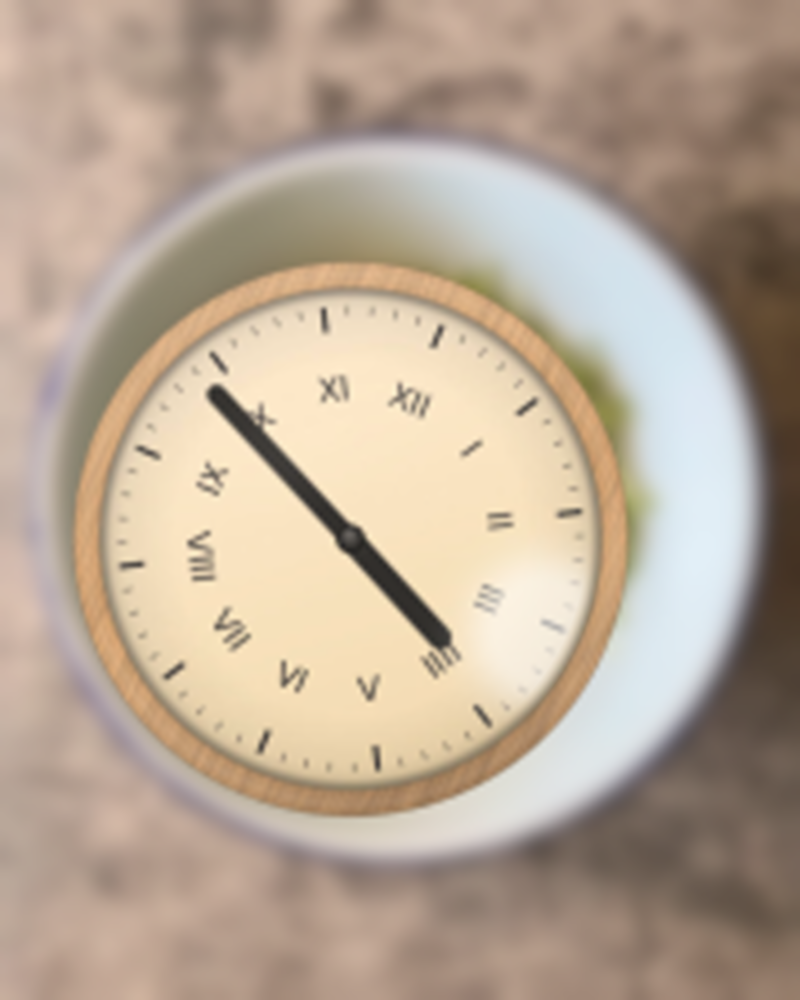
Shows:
3,49
